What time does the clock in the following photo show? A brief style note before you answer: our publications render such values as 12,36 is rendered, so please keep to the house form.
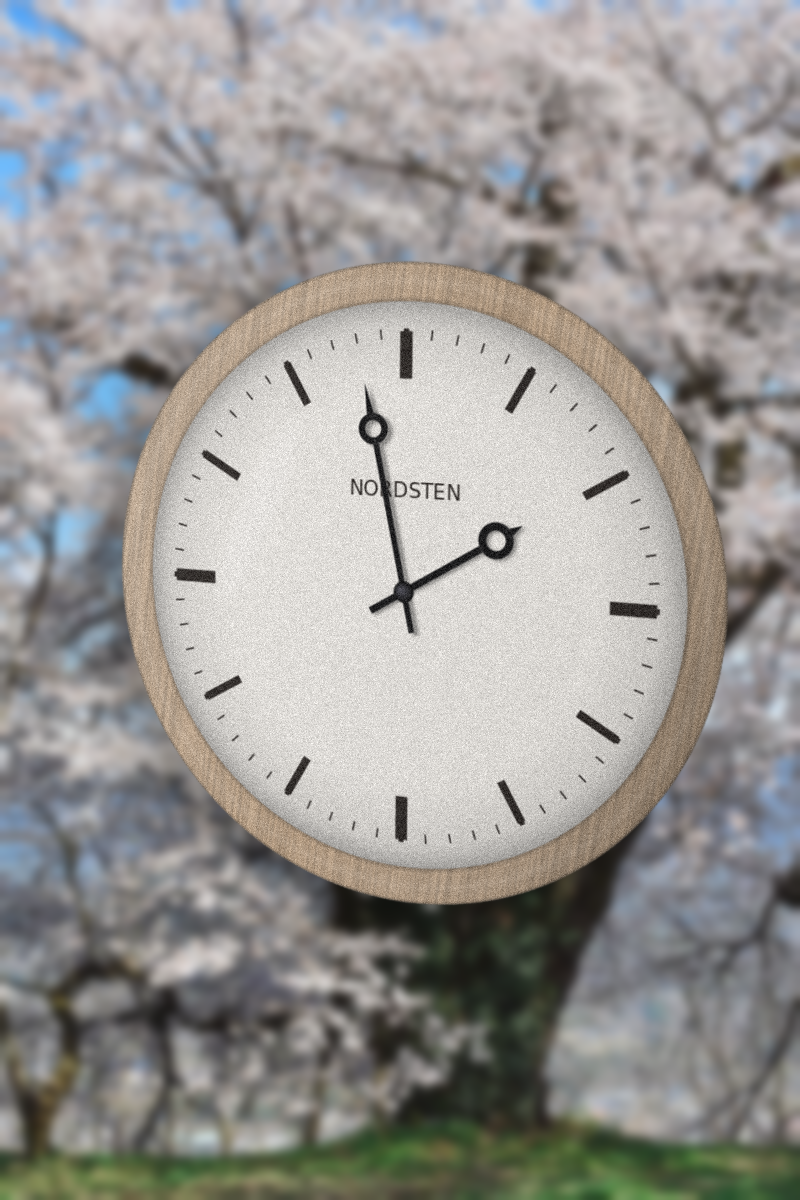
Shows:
1,58
